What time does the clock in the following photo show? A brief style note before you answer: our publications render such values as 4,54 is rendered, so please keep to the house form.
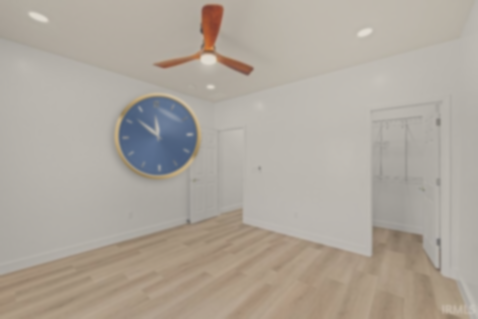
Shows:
11,52
